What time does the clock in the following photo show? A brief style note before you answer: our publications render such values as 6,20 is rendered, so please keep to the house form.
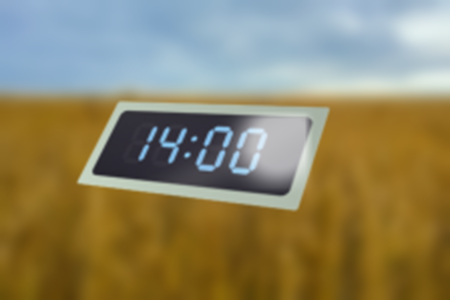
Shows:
14,00
